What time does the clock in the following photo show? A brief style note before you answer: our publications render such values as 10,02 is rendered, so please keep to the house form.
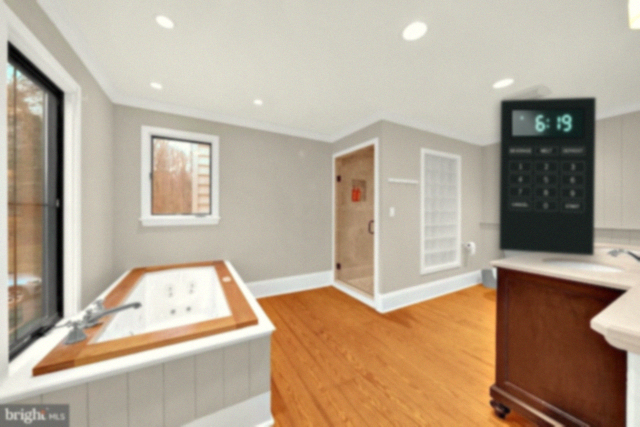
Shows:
6,19
